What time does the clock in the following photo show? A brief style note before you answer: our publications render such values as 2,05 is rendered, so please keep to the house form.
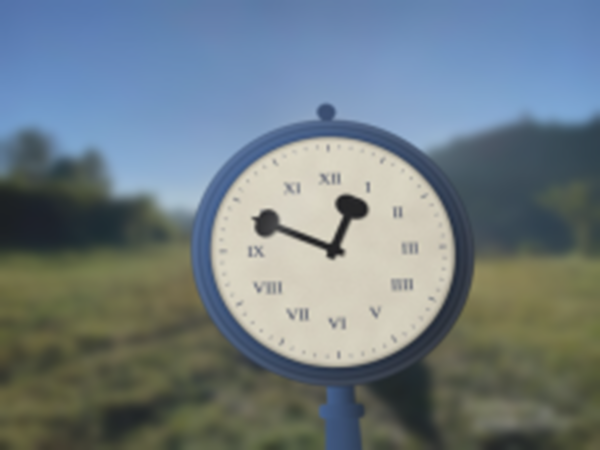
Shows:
12,49
